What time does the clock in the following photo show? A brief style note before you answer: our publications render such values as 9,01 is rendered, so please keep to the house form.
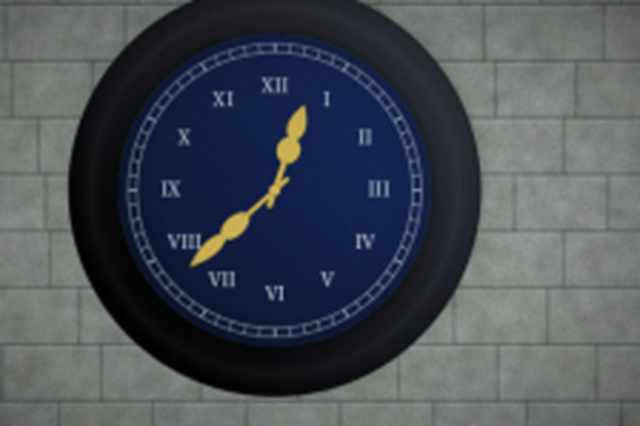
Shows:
12,38
